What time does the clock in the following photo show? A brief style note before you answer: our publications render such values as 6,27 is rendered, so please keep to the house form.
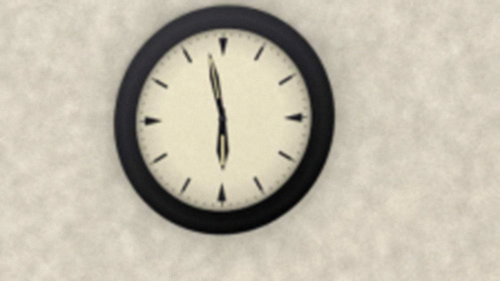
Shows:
5,58
